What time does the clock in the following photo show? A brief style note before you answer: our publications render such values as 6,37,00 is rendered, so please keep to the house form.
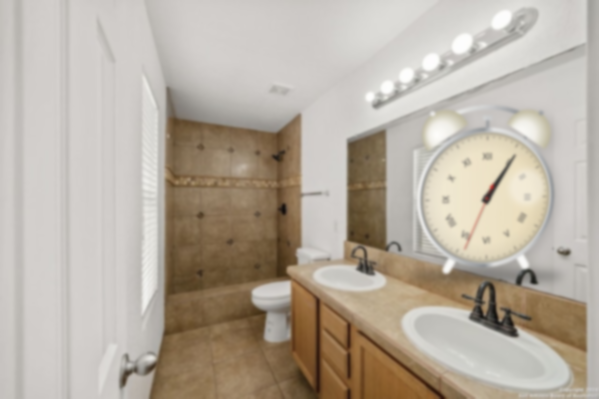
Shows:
1,05,34
